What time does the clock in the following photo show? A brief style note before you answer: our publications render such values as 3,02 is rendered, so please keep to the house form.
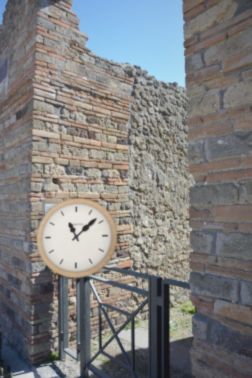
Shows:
11,08
